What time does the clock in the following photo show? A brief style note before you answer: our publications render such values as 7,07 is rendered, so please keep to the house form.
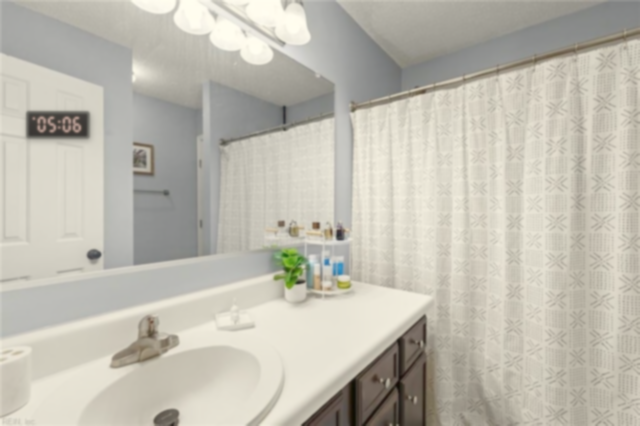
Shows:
5,06
